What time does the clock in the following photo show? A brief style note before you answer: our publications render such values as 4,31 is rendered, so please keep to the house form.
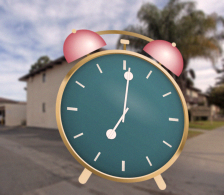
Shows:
7,01
